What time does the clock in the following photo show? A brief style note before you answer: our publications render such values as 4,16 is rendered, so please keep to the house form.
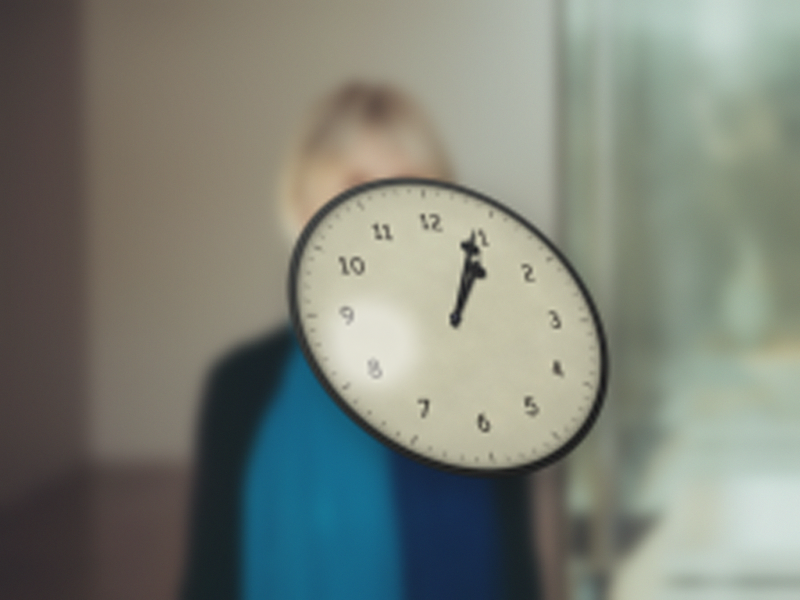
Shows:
1,04
